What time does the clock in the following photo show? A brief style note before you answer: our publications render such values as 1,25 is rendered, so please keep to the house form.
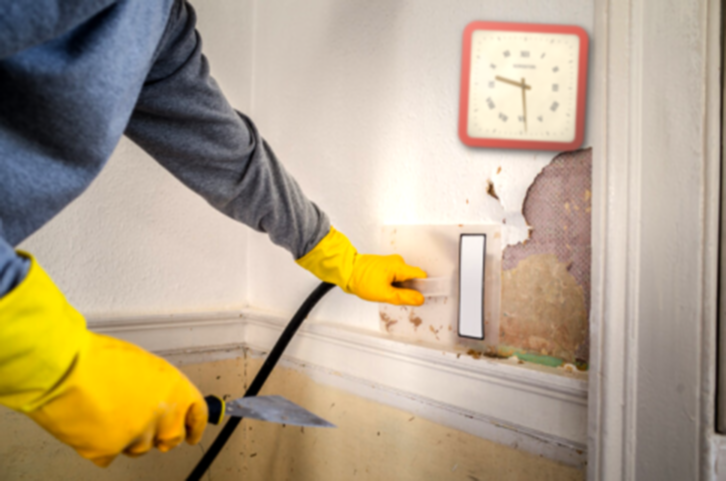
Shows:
9,29
